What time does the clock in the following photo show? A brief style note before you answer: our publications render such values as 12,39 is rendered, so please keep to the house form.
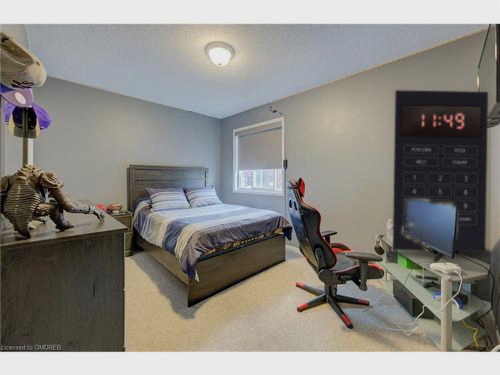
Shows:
11,49
